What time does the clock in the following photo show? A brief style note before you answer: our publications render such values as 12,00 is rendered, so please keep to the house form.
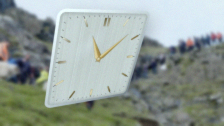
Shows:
11,08
